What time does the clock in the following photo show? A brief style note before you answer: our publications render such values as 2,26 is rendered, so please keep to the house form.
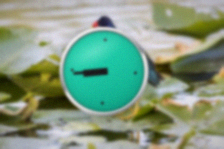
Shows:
8,44
